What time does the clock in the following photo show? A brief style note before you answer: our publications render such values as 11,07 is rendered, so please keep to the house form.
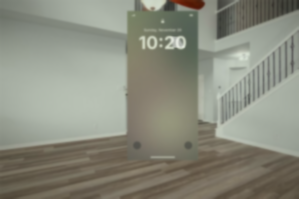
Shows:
10,20
